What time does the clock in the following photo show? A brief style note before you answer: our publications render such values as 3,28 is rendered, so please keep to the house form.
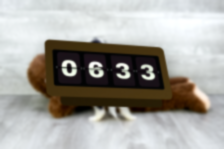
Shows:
6,33
